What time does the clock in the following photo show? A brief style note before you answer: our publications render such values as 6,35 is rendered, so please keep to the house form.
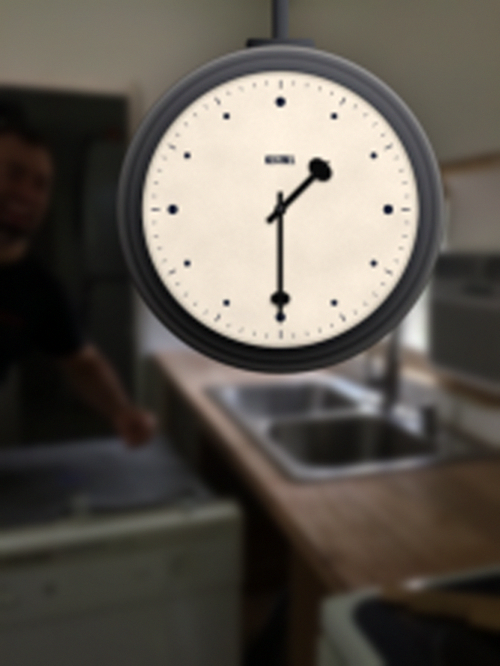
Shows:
1,30
